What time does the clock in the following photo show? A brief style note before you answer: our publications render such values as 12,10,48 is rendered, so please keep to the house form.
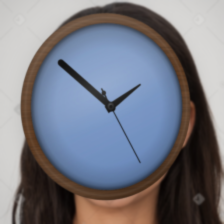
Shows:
1,51,25
